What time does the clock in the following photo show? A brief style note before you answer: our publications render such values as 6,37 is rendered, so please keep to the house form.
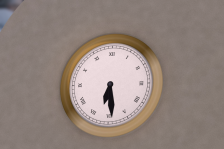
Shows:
6,29
